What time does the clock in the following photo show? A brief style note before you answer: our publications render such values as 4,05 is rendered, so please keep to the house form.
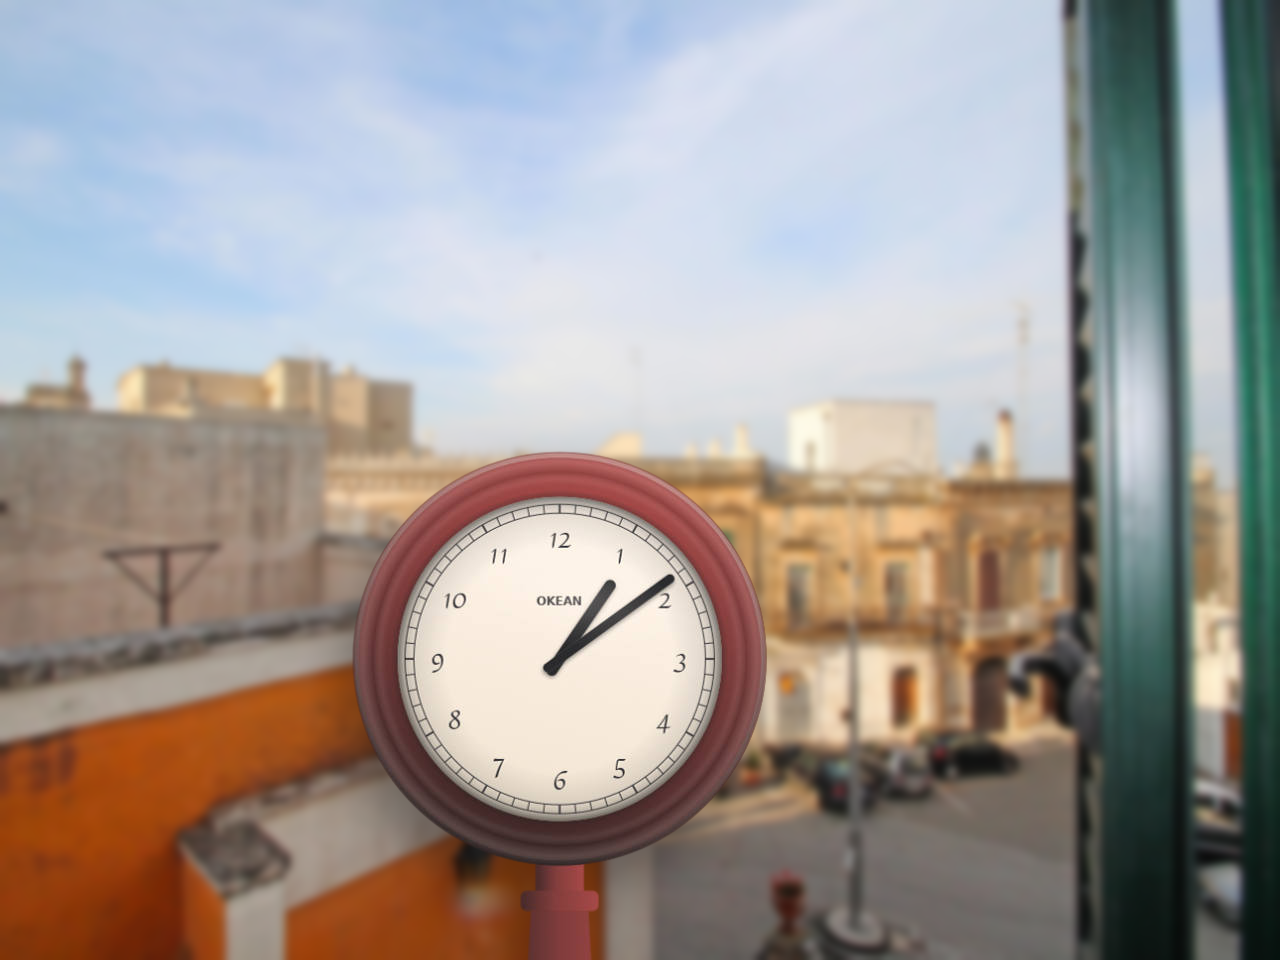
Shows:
1,09
